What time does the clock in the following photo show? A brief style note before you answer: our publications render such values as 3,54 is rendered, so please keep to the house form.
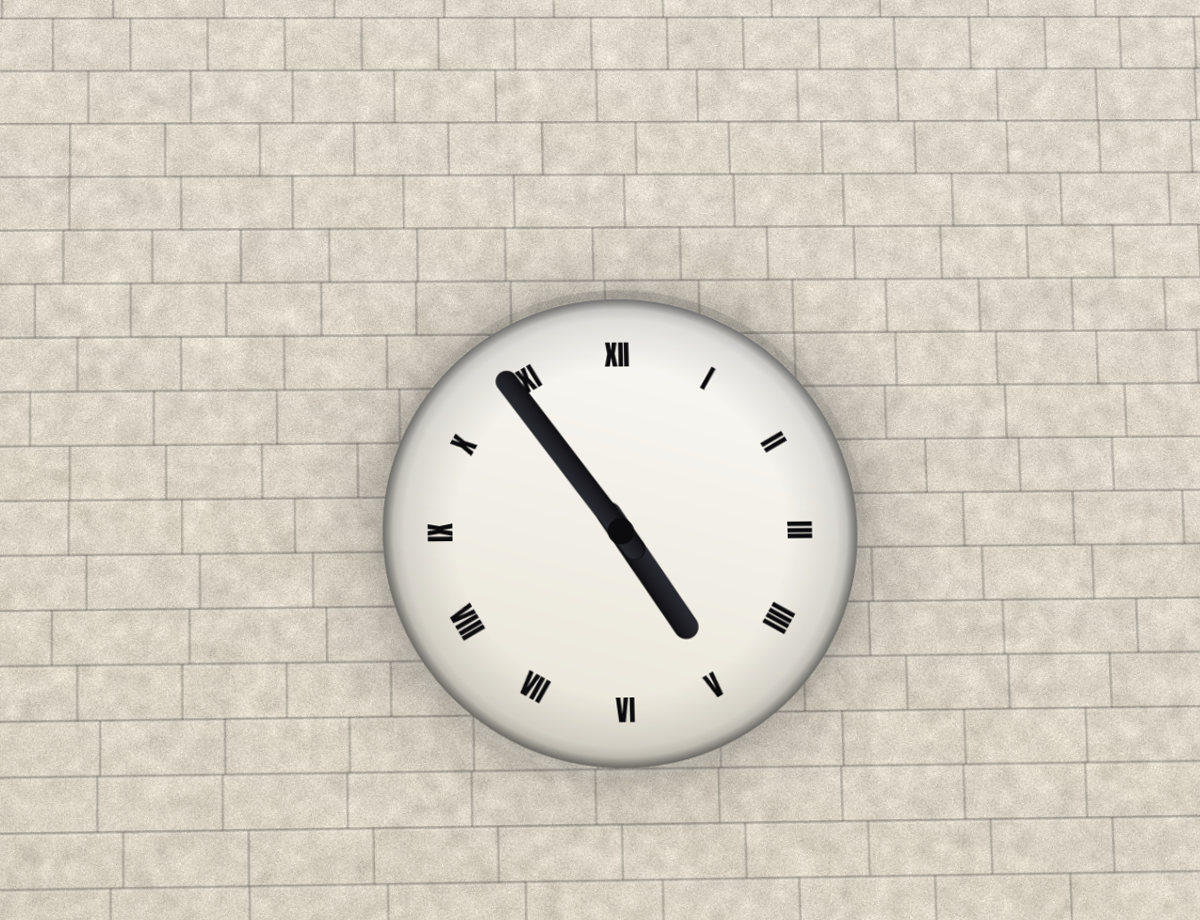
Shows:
4,54
